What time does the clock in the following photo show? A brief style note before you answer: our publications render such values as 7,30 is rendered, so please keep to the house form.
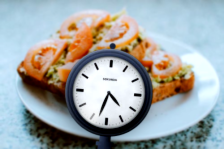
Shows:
4,33
